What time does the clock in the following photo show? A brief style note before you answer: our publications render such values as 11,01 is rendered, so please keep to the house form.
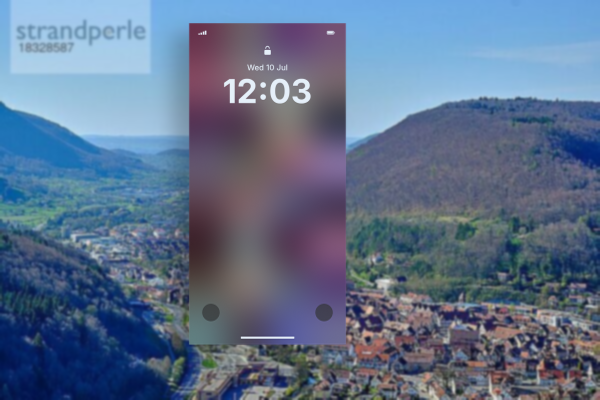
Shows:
12,03
